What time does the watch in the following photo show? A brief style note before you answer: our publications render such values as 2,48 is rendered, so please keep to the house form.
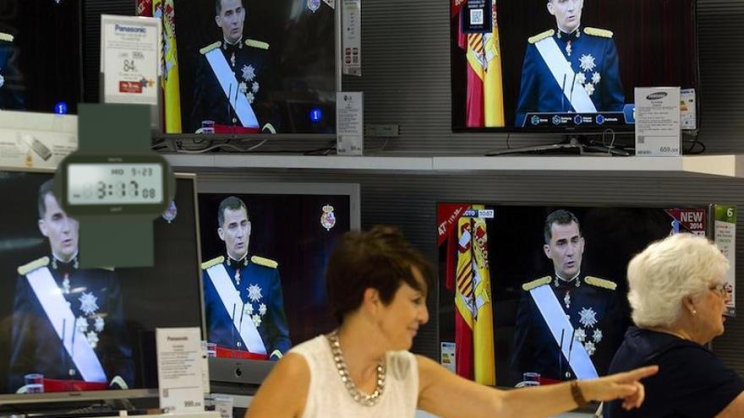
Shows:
3,17
